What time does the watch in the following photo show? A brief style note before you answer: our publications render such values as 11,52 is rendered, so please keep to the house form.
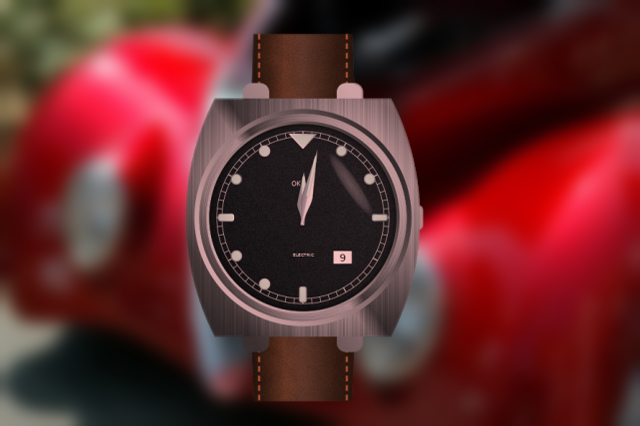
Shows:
12,02
